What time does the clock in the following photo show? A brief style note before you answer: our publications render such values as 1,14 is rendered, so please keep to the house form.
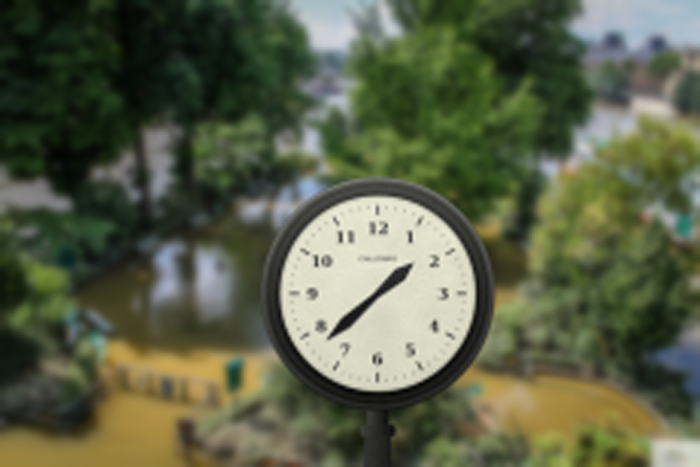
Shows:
1,38
